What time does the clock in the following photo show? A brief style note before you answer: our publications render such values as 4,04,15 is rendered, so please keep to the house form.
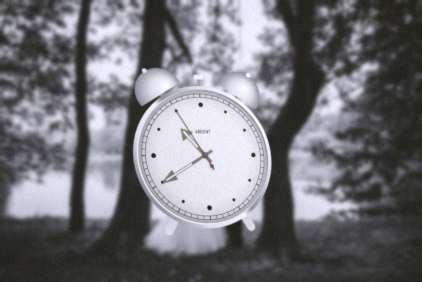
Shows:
10,39,55
